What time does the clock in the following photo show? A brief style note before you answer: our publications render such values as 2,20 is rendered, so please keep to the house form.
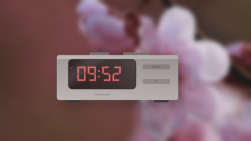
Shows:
9,52
